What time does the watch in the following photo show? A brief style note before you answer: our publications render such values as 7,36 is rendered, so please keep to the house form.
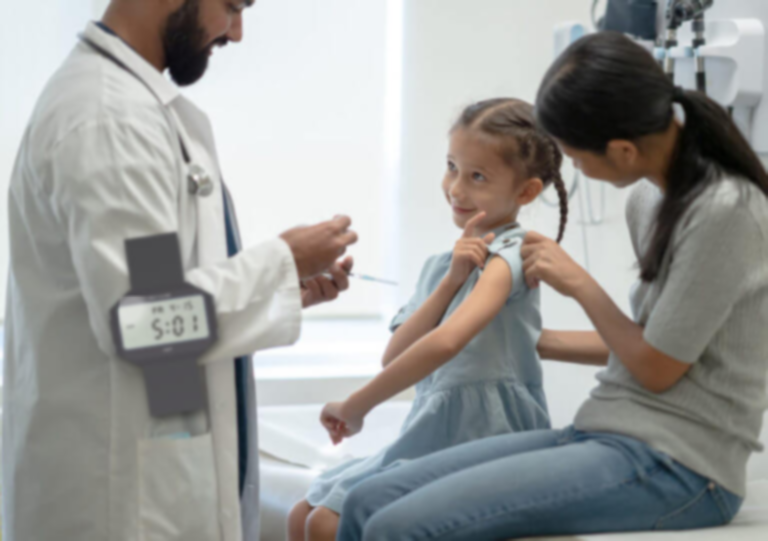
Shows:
5,01
